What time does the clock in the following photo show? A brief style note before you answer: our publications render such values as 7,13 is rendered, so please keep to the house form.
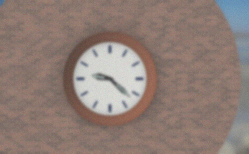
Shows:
9,22
